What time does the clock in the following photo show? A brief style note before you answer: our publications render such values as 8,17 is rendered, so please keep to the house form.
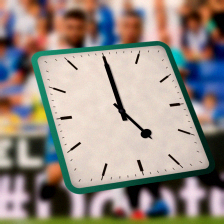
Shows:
5,00
